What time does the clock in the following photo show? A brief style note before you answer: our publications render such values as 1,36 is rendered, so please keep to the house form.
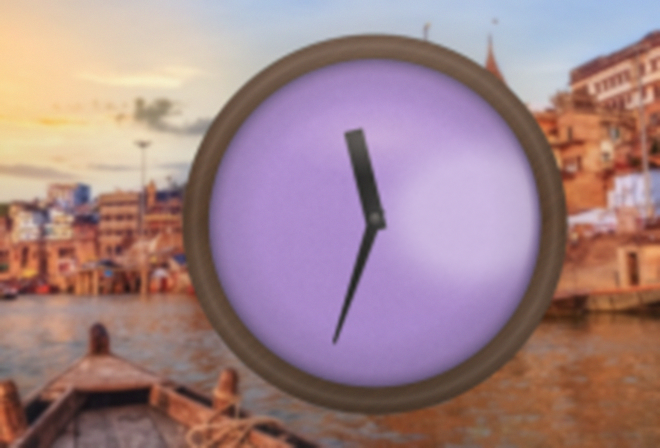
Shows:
11,33
